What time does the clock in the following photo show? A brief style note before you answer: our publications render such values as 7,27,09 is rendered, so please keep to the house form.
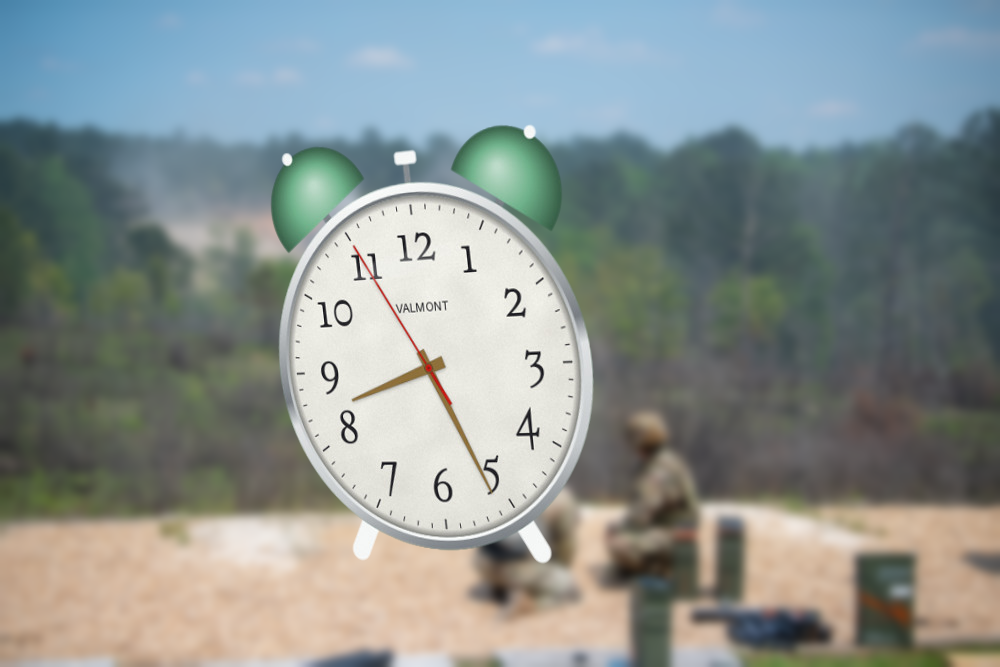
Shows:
8,25,55
